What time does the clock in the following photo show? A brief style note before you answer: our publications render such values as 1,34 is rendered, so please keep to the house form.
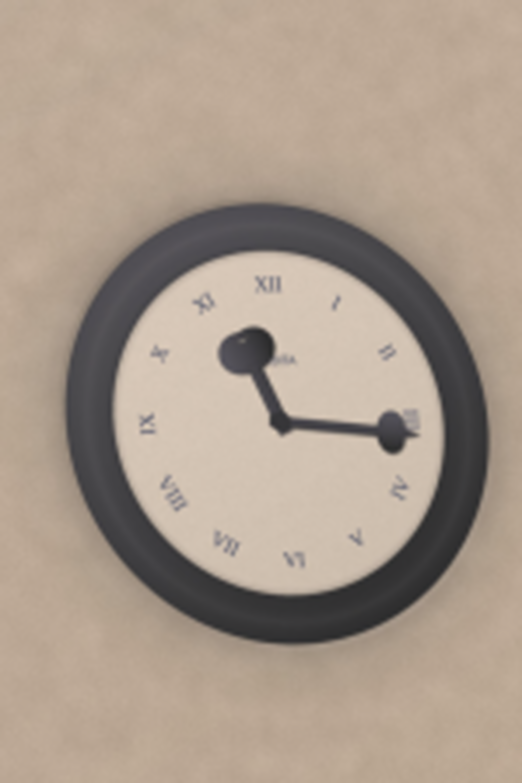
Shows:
11,16
